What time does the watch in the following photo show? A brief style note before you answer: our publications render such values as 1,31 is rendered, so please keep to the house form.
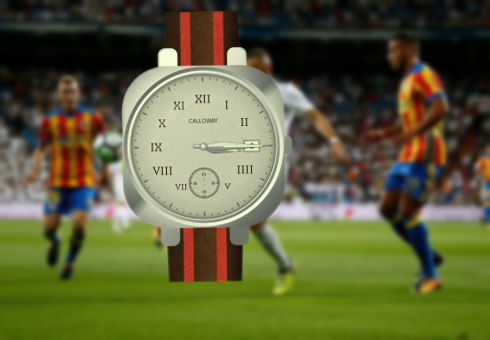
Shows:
3,15
